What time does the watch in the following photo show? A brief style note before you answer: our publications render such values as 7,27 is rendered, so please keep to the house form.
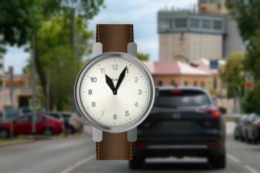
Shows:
11,04
